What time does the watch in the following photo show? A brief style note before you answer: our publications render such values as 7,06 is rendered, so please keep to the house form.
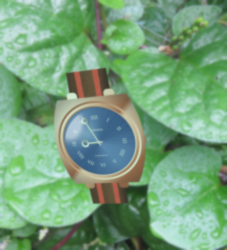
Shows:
8,56
